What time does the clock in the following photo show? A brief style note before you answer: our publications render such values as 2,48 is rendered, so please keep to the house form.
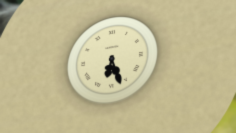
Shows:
6,27
